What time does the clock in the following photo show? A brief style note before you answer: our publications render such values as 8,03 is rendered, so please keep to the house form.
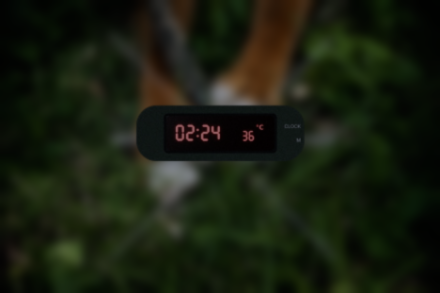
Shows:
2,24
